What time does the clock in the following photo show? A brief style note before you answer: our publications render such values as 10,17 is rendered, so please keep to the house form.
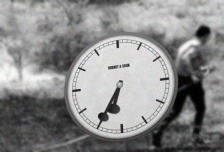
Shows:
6,35
